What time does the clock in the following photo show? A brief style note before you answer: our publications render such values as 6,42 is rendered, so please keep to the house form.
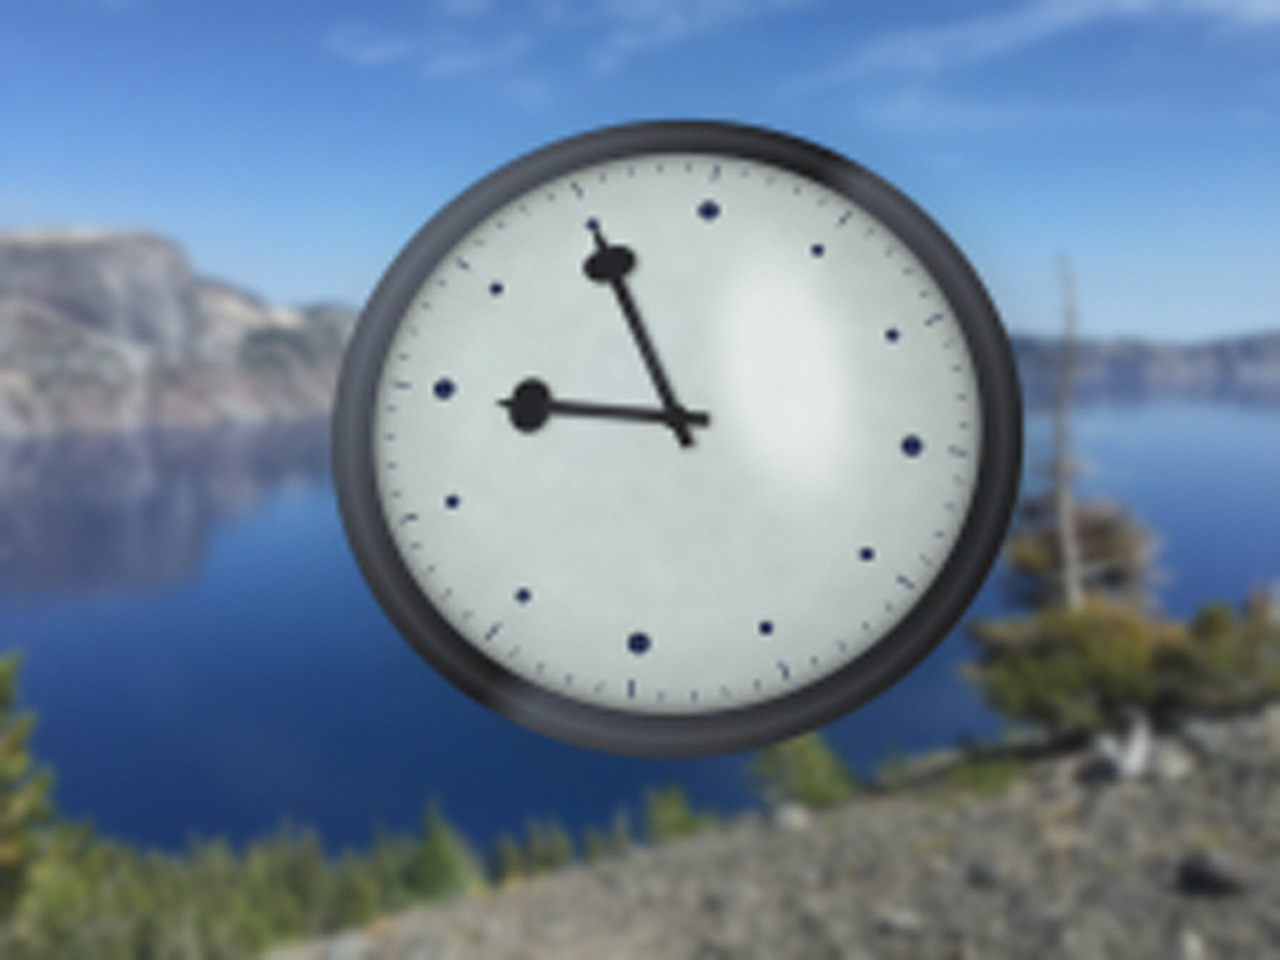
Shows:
8,55
